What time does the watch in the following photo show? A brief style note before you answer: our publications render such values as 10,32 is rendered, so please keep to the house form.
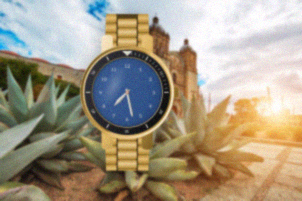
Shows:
7,28
